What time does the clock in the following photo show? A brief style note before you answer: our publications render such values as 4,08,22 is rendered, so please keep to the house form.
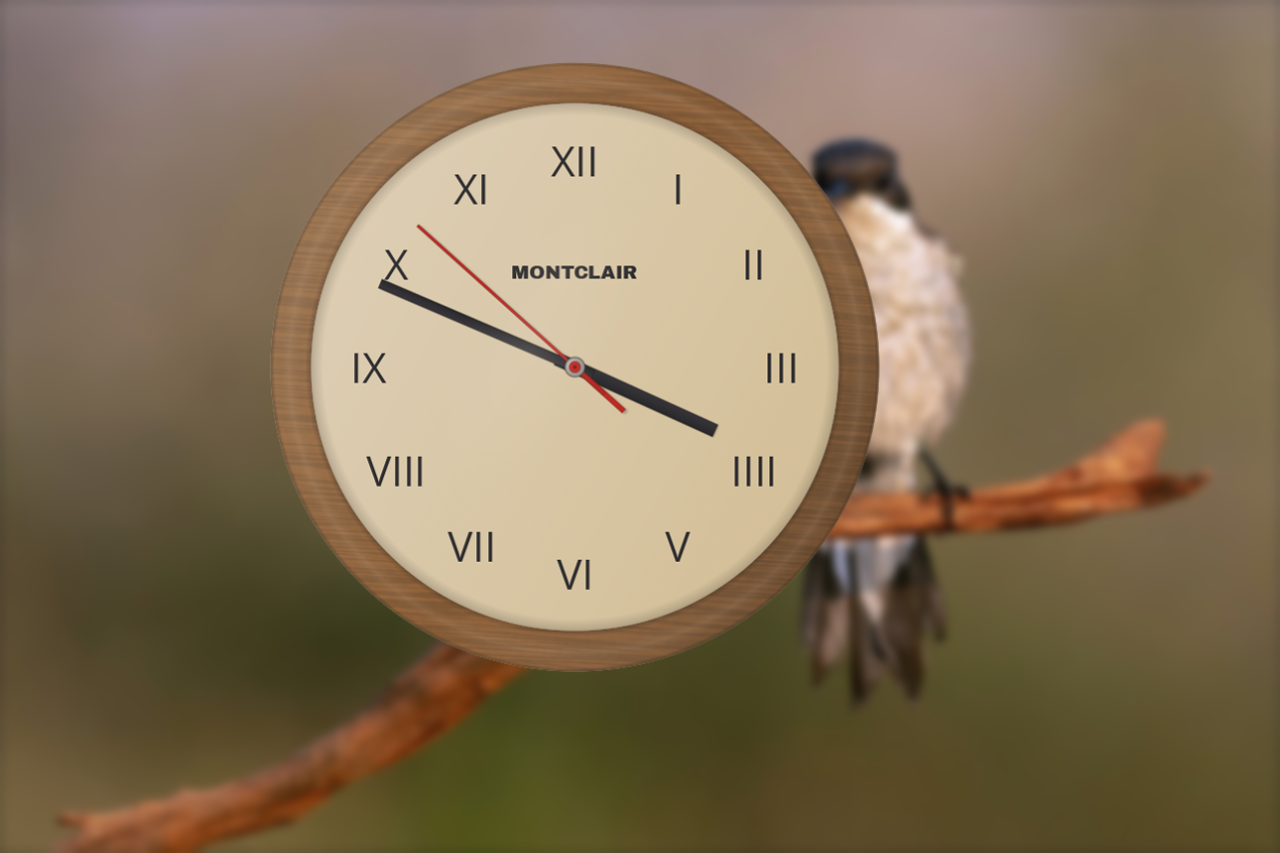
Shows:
3,48,52
